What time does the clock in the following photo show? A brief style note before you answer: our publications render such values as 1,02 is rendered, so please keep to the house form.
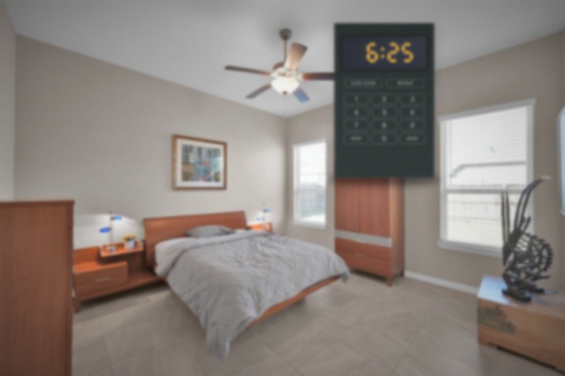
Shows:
6,25
